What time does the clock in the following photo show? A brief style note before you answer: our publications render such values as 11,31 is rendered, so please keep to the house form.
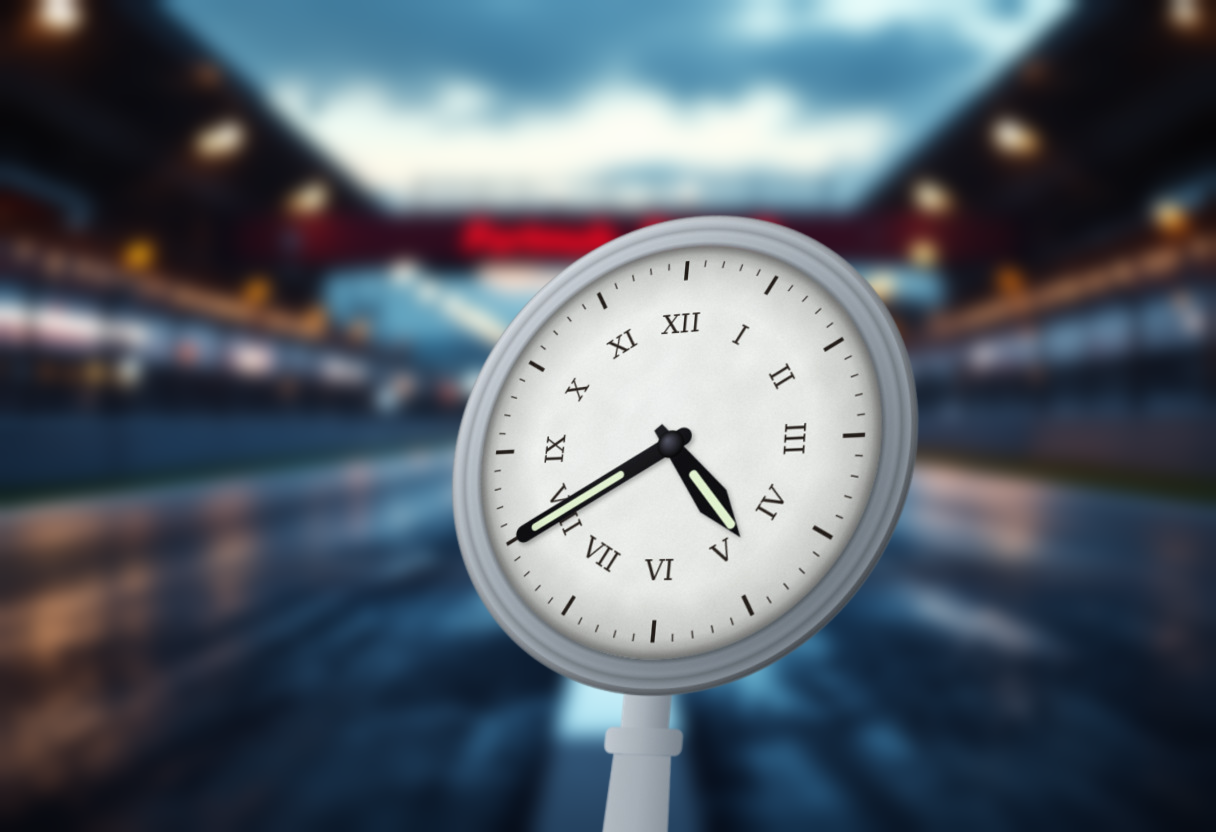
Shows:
4,40
